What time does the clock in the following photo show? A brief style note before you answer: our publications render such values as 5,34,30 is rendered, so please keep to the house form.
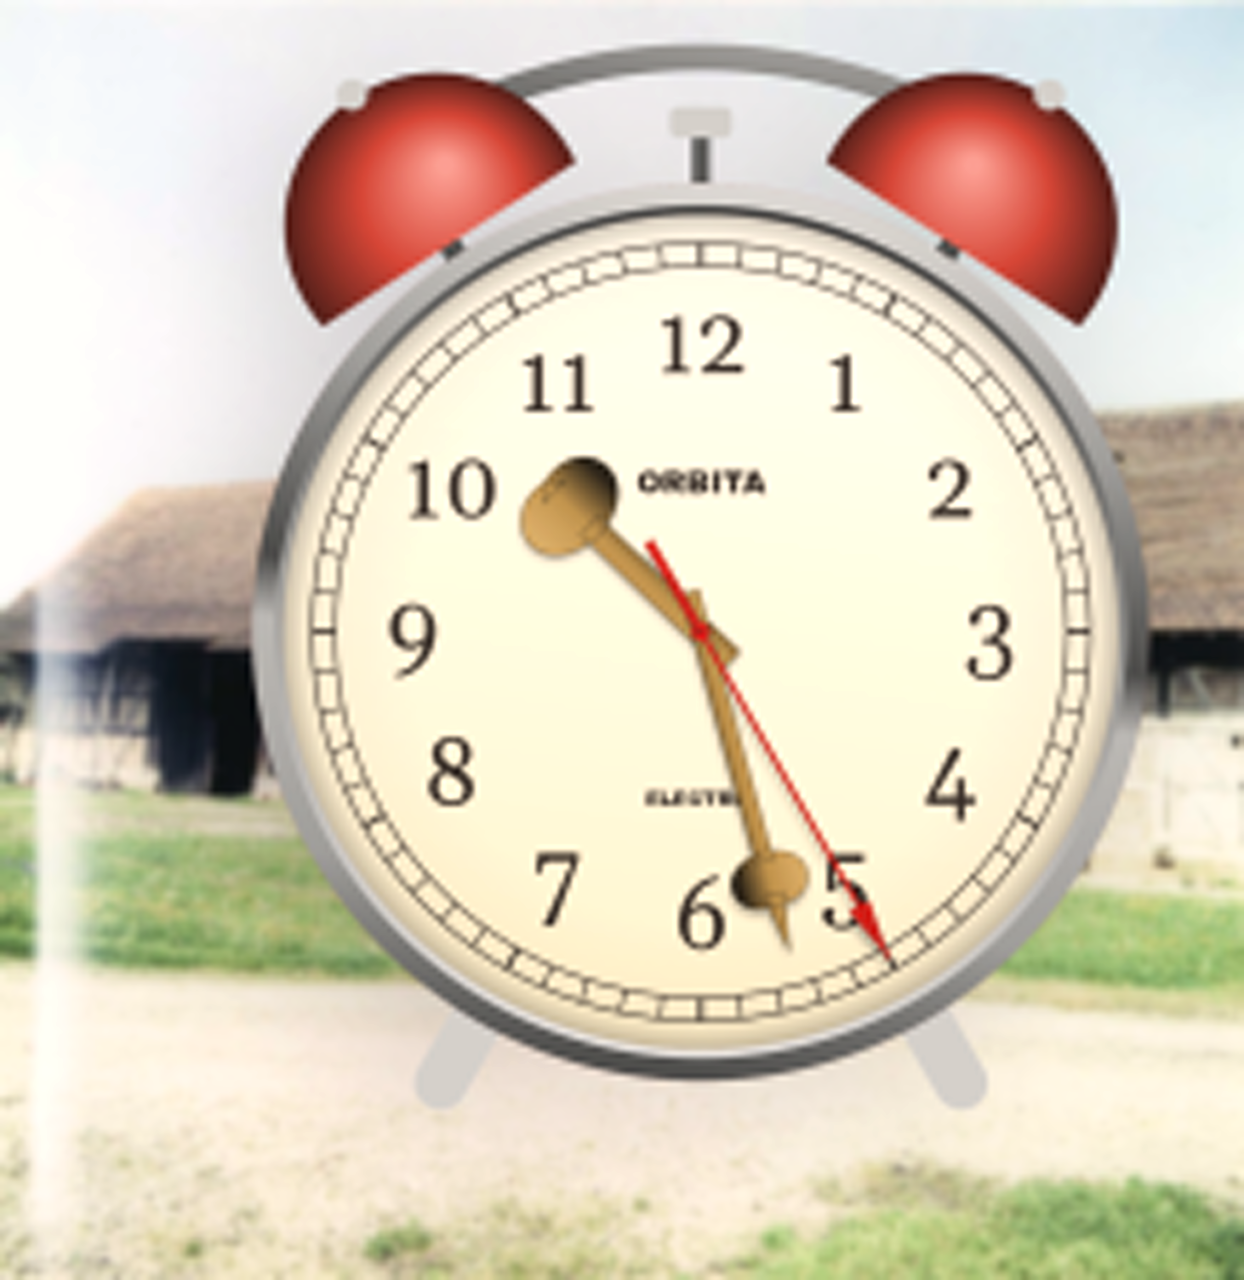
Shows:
10,27,25
